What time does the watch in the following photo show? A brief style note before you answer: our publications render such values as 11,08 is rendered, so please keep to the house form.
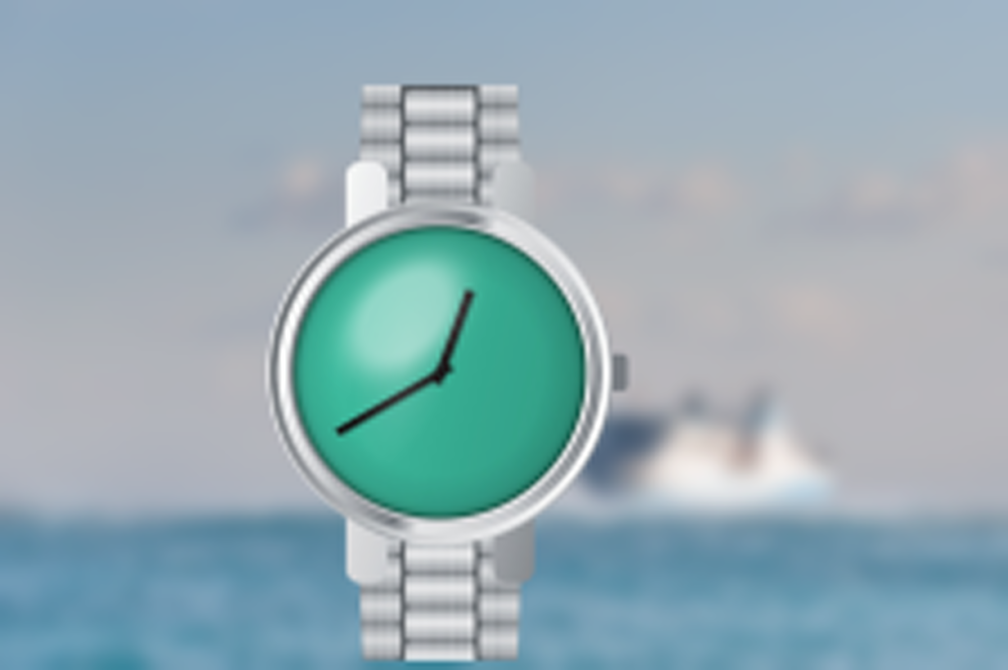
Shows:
12,40
